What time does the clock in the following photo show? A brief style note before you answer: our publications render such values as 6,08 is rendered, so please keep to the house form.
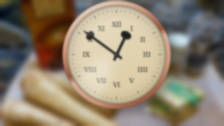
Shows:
12,51
